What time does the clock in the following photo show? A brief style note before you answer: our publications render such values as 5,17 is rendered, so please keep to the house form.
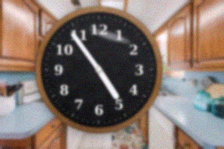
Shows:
4,54
